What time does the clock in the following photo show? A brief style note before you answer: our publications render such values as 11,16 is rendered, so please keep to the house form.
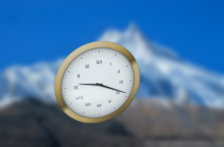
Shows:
9,19
